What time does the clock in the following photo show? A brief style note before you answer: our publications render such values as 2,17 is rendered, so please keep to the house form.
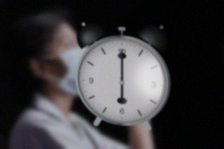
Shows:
6,00
